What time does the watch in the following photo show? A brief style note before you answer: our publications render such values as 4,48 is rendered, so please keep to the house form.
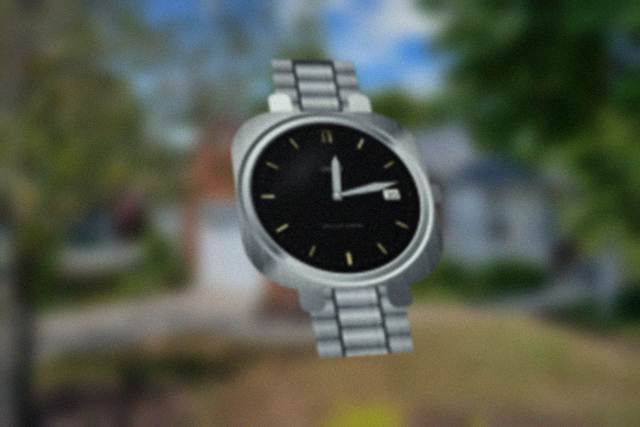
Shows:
12,13
